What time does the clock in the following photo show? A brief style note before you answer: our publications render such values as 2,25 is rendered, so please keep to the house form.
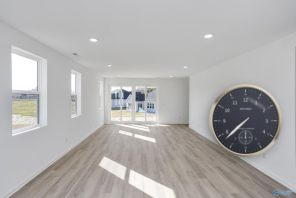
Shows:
7,38
